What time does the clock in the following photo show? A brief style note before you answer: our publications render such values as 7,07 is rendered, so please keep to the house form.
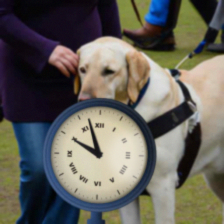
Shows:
9,57
